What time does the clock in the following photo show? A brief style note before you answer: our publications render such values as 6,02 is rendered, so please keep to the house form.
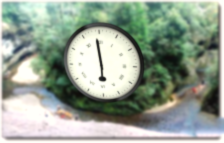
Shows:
5,59
